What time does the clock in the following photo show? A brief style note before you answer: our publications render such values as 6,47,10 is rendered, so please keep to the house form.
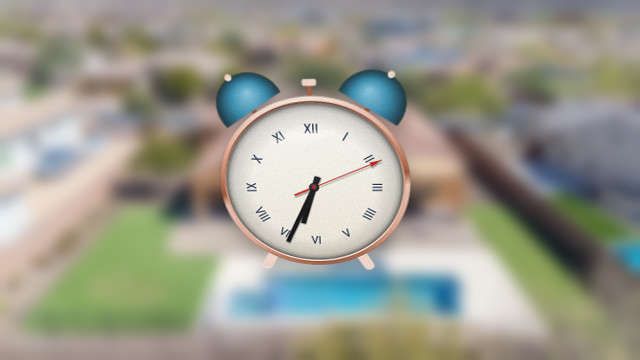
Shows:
6,34,11
